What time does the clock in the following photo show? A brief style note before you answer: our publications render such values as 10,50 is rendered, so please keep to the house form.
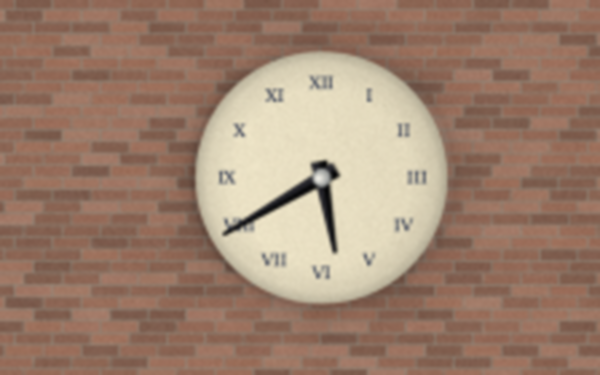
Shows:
5,40
